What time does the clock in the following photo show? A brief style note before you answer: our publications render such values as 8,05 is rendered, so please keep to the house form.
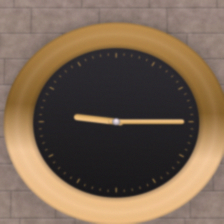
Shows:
9,15
